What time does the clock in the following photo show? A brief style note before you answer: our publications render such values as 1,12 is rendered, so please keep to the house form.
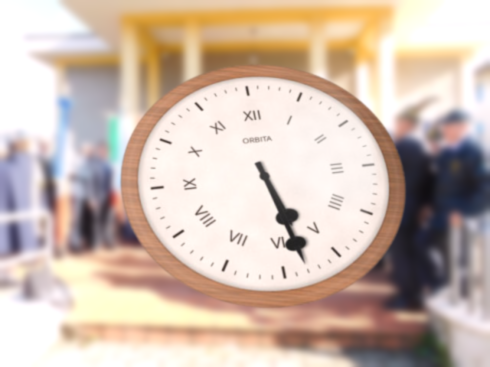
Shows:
5,28
